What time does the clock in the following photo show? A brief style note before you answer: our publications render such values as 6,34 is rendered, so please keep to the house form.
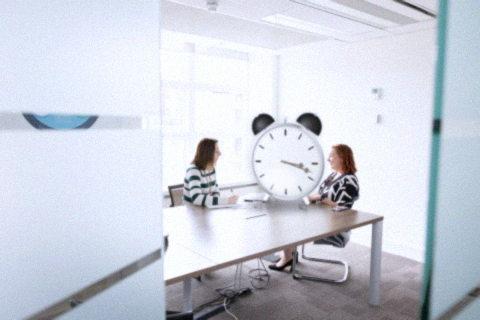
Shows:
3,18
